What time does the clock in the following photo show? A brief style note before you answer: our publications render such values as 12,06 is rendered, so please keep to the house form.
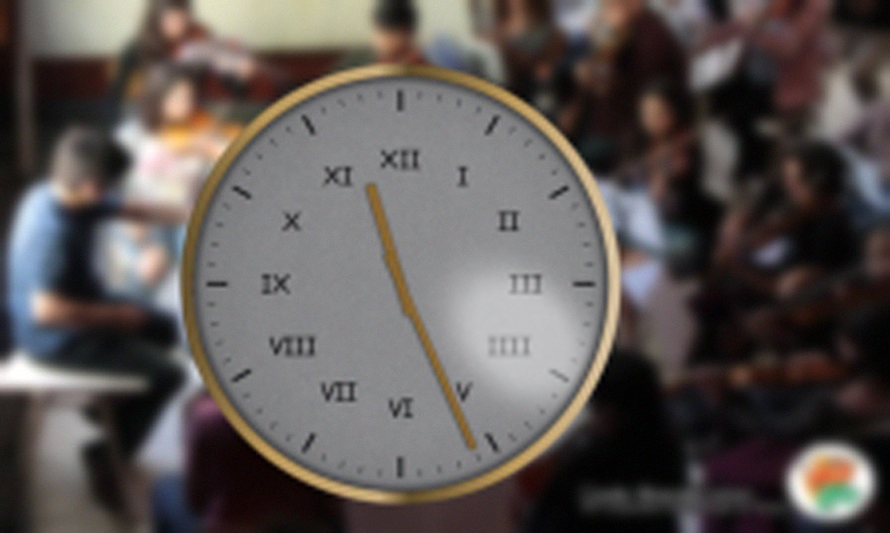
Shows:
11,26
